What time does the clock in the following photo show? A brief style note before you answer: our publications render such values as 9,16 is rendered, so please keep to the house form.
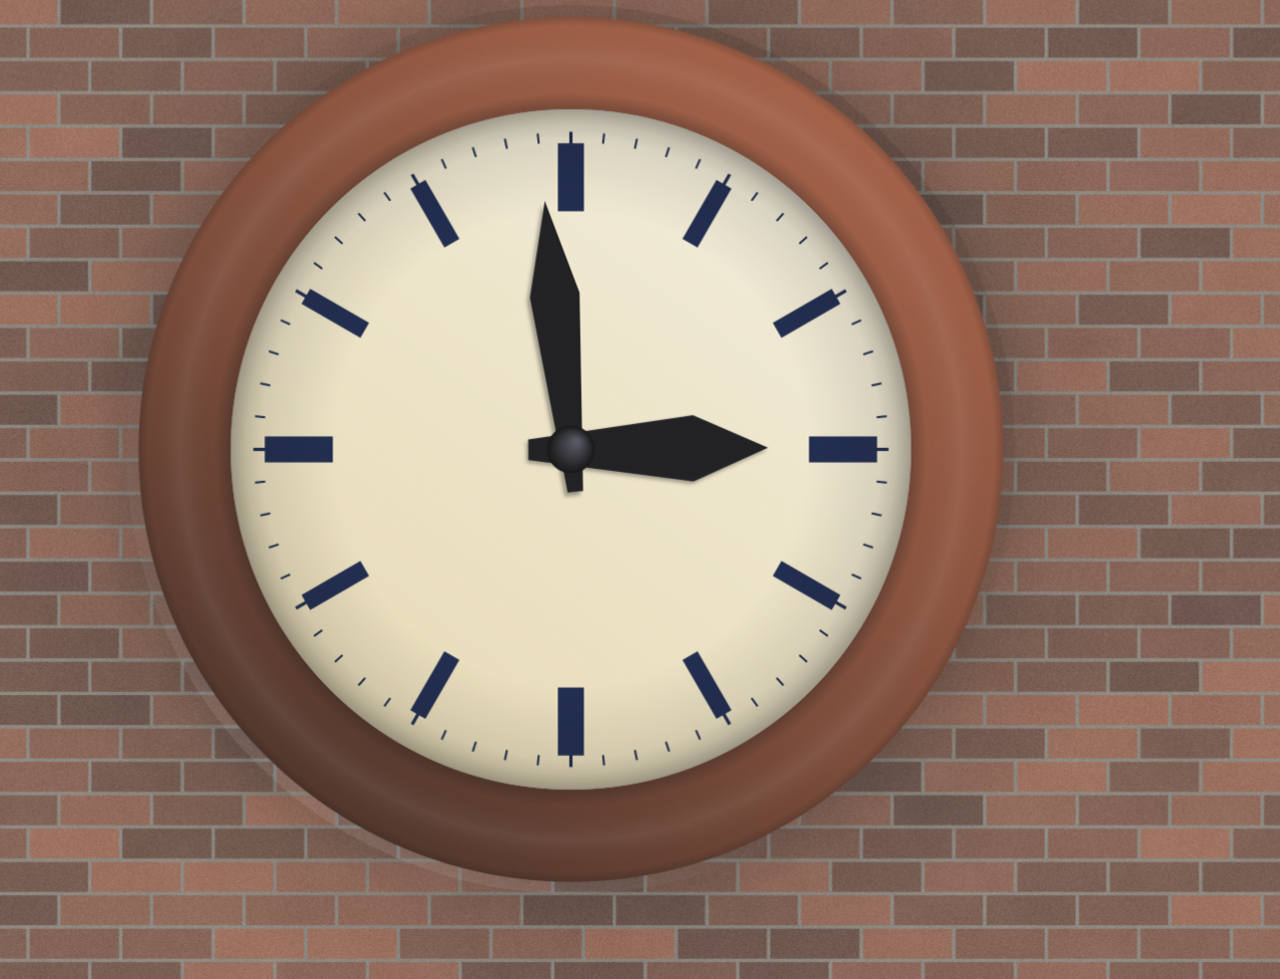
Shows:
2,59
